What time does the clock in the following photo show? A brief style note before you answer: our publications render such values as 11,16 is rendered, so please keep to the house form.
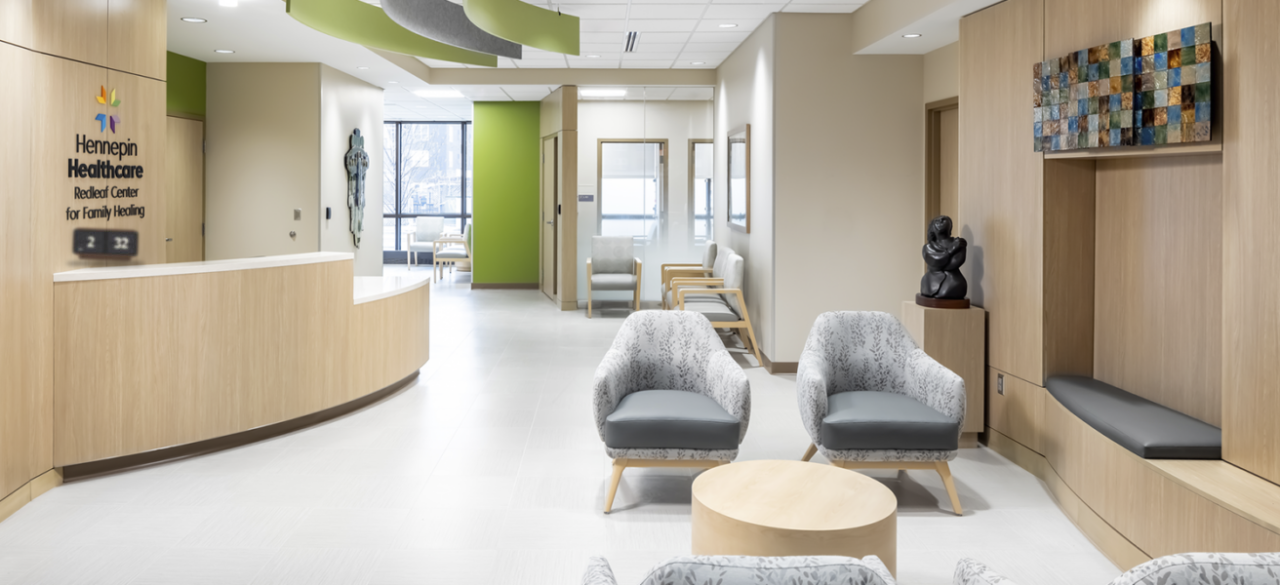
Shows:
2,32
